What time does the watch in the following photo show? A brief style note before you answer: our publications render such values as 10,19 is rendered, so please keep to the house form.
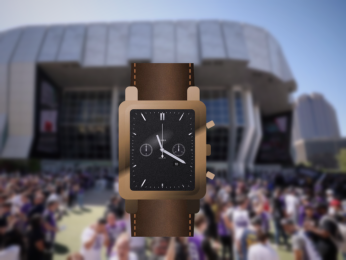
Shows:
11,20
